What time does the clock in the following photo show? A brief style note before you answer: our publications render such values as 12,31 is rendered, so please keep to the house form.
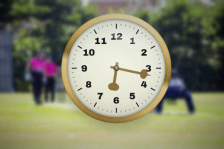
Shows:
6,17
